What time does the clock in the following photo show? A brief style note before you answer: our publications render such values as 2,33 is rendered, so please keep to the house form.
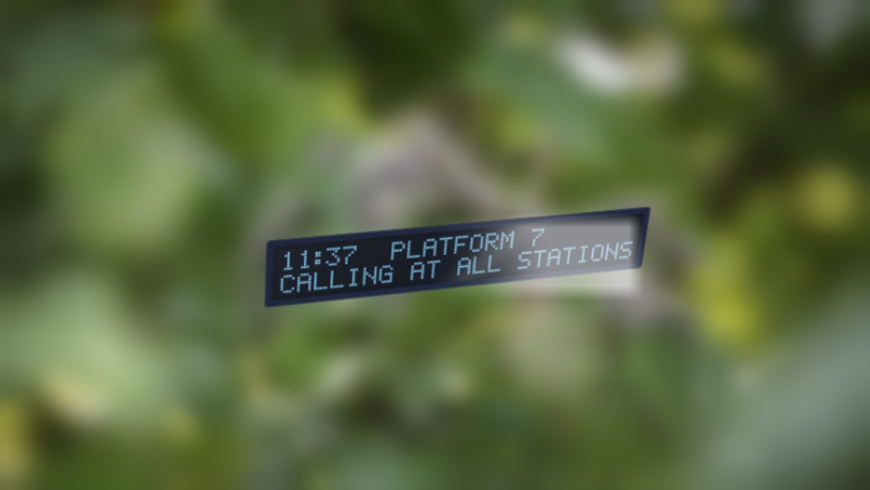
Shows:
11,37
